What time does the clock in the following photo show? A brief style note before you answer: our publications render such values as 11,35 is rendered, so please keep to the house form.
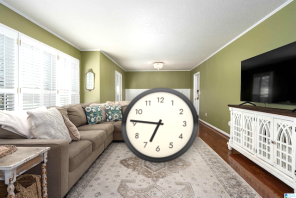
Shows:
6,46
